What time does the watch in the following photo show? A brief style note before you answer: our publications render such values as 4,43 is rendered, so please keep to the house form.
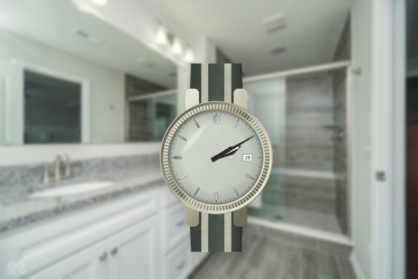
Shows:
2,10
